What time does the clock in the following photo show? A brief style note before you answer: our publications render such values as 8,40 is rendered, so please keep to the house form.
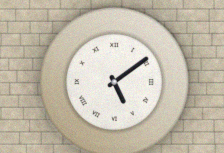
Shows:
5,09
